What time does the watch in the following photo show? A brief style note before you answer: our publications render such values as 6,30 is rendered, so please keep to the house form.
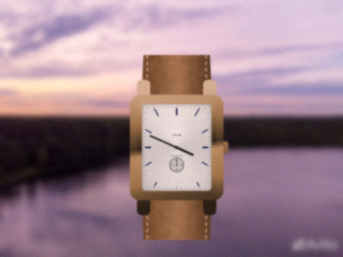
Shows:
3,49
